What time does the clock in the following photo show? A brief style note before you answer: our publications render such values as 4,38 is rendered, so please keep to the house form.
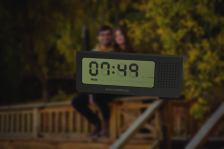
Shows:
7,49
